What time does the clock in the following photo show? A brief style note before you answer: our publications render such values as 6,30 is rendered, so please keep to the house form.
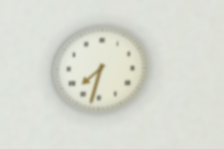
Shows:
7,32
